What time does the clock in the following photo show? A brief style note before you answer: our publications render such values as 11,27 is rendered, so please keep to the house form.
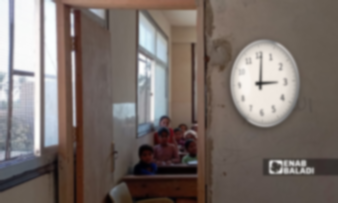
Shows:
3,01
